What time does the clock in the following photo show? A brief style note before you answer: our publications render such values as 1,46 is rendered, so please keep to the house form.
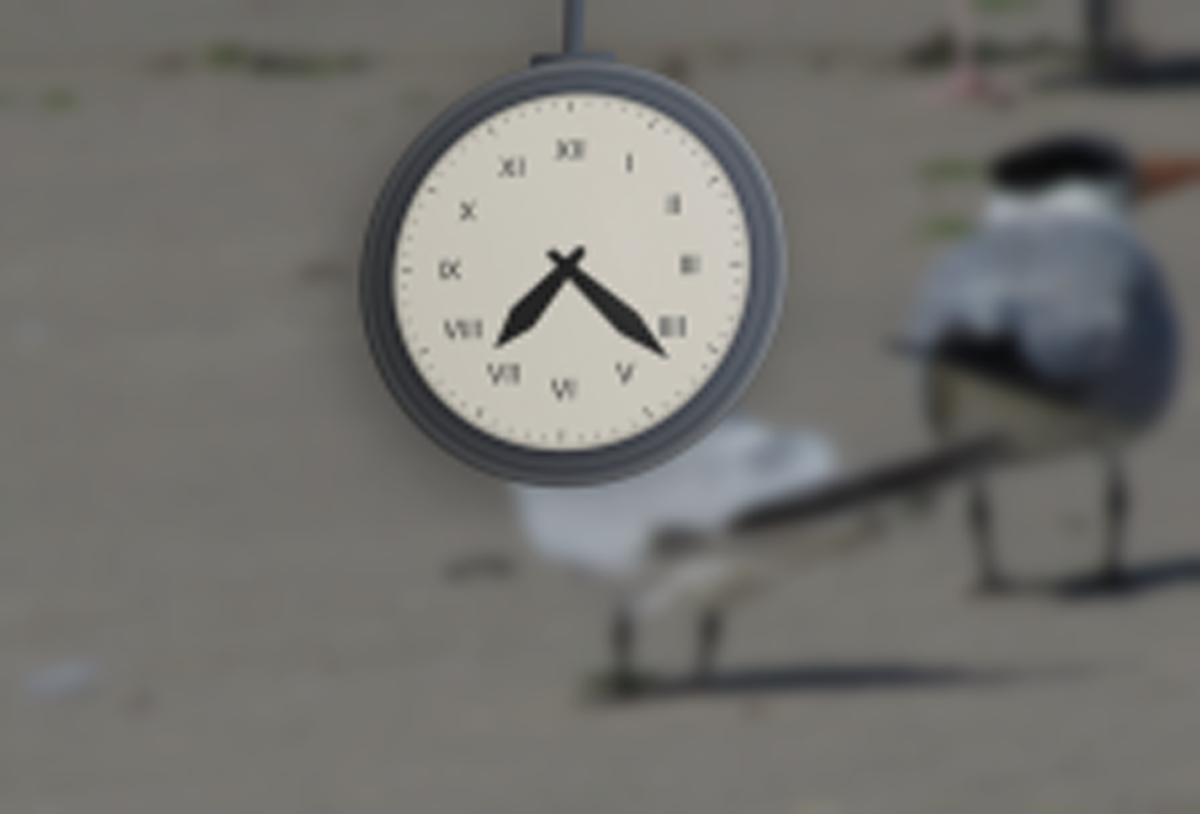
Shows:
7,22
